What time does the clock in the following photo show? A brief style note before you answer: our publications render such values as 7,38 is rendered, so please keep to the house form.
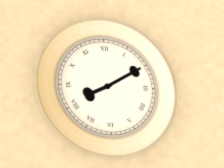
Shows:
8,10
